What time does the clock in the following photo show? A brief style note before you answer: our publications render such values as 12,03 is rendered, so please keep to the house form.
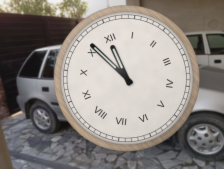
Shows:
11,56
